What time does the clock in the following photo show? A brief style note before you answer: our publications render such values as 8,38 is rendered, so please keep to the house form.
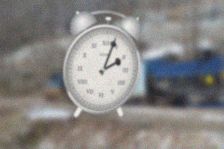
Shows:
2,03
